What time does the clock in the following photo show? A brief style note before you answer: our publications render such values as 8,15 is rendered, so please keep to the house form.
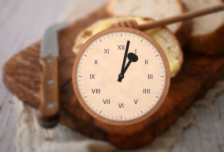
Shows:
1,02
